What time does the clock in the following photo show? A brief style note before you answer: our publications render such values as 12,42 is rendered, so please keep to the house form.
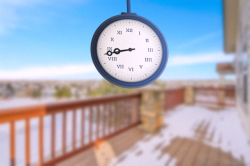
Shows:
8,43
